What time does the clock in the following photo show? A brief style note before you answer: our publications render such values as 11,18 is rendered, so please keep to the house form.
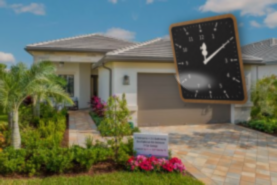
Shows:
12,10
